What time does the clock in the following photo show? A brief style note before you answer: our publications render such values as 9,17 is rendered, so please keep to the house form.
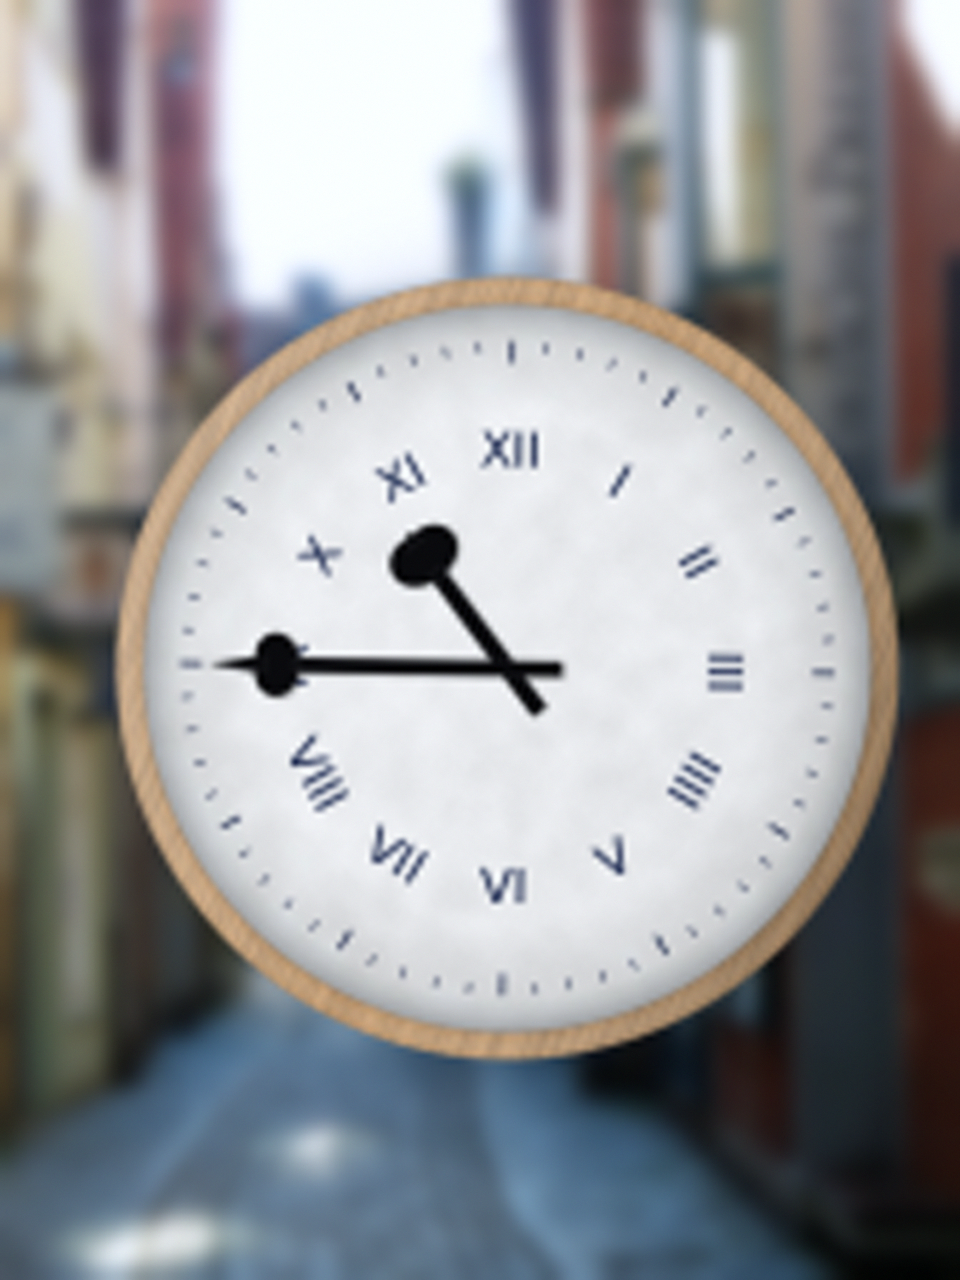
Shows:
10,45
